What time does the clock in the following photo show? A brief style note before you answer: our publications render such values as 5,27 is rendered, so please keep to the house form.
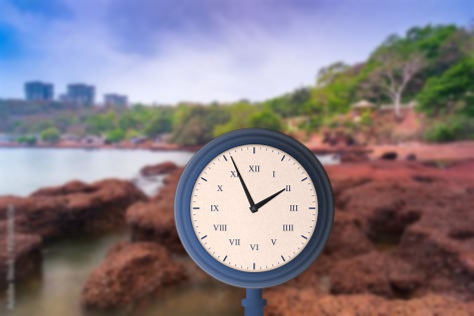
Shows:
1,56
